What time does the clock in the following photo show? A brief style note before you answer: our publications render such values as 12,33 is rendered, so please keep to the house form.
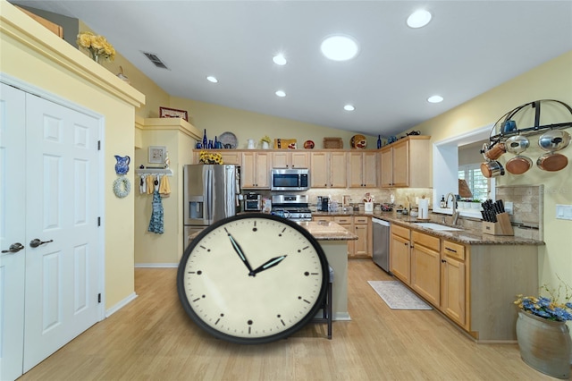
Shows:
1,55
